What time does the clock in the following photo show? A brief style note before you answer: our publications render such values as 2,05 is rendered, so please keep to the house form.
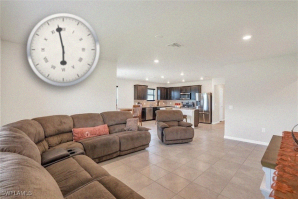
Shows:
5,58
